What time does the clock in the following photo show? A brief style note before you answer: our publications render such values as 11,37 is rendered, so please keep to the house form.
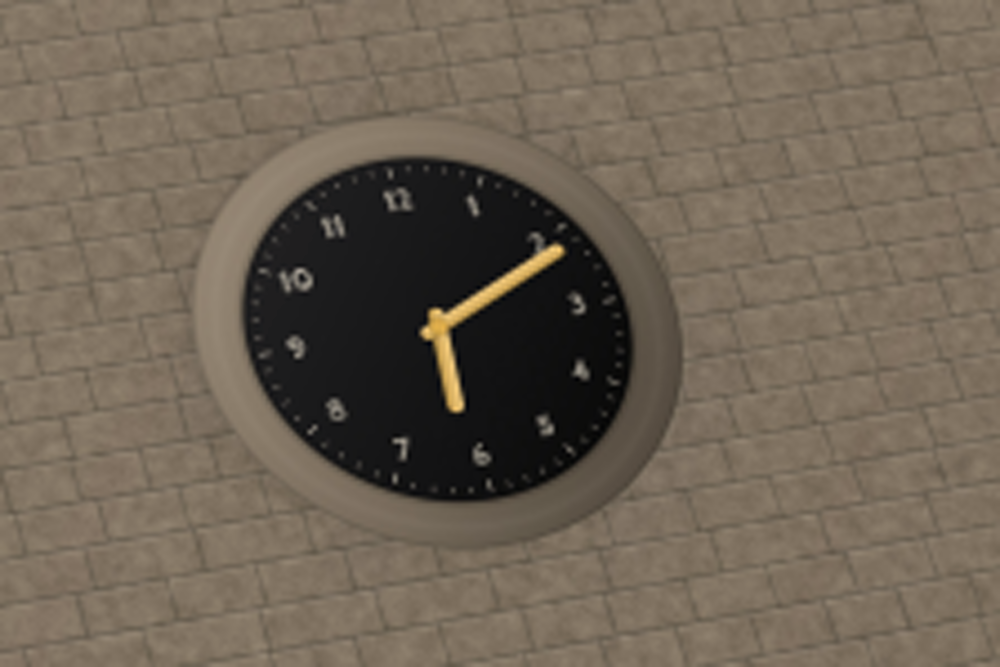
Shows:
6,11
